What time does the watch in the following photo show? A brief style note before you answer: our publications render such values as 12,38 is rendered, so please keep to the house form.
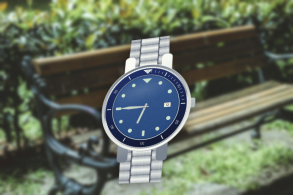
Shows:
6,45
